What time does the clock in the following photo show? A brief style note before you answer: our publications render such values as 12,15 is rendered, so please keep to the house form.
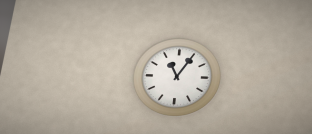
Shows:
11,05
